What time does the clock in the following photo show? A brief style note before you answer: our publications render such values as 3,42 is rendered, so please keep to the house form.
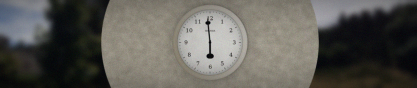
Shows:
5,59
